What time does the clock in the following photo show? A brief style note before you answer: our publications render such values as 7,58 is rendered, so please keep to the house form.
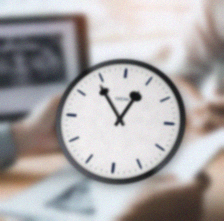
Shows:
12,54
